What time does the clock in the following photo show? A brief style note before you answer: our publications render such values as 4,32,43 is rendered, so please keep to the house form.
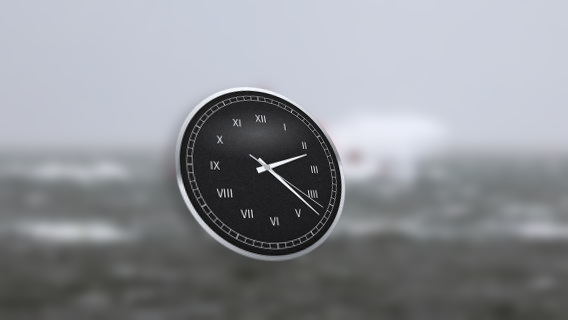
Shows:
2,22,21
